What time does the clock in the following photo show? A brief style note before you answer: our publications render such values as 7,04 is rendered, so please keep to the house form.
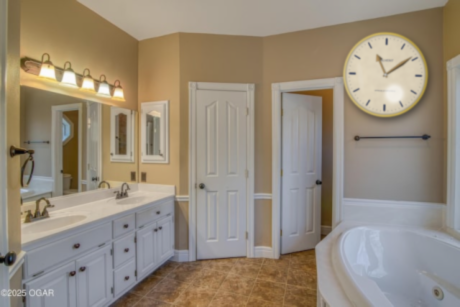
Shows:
11,09
